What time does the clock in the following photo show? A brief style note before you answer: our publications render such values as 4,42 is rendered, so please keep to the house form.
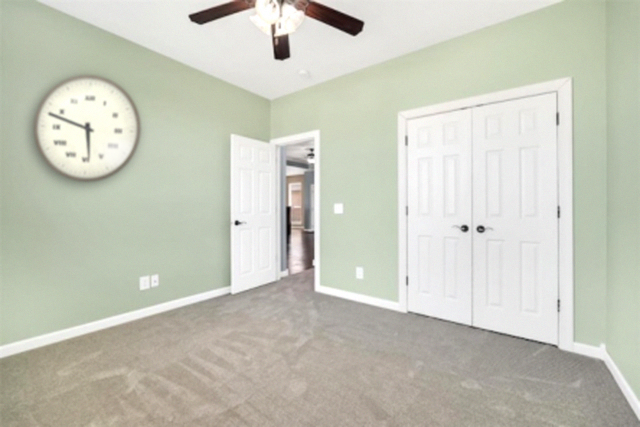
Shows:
5,48
